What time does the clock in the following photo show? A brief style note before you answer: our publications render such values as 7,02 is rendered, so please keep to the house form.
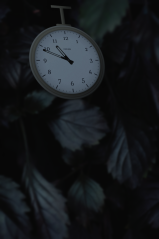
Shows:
10,49
